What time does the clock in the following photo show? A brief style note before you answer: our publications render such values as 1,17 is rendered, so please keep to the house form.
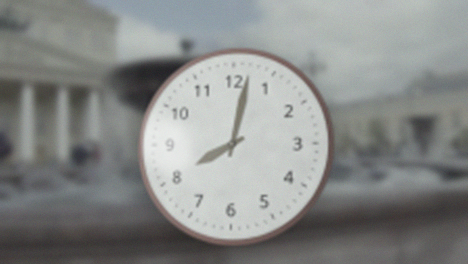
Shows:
8,02
